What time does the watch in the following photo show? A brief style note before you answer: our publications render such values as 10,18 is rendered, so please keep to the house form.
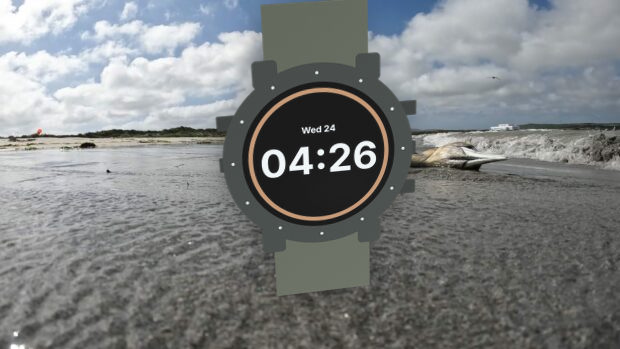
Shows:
4,26
